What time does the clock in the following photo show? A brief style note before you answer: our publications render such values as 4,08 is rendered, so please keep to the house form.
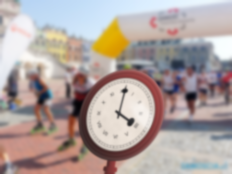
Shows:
4,01
